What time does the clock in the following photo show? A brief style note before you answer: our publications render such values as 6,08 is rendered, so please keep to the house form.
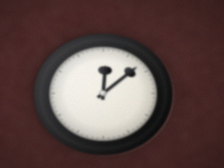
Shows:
12,08
